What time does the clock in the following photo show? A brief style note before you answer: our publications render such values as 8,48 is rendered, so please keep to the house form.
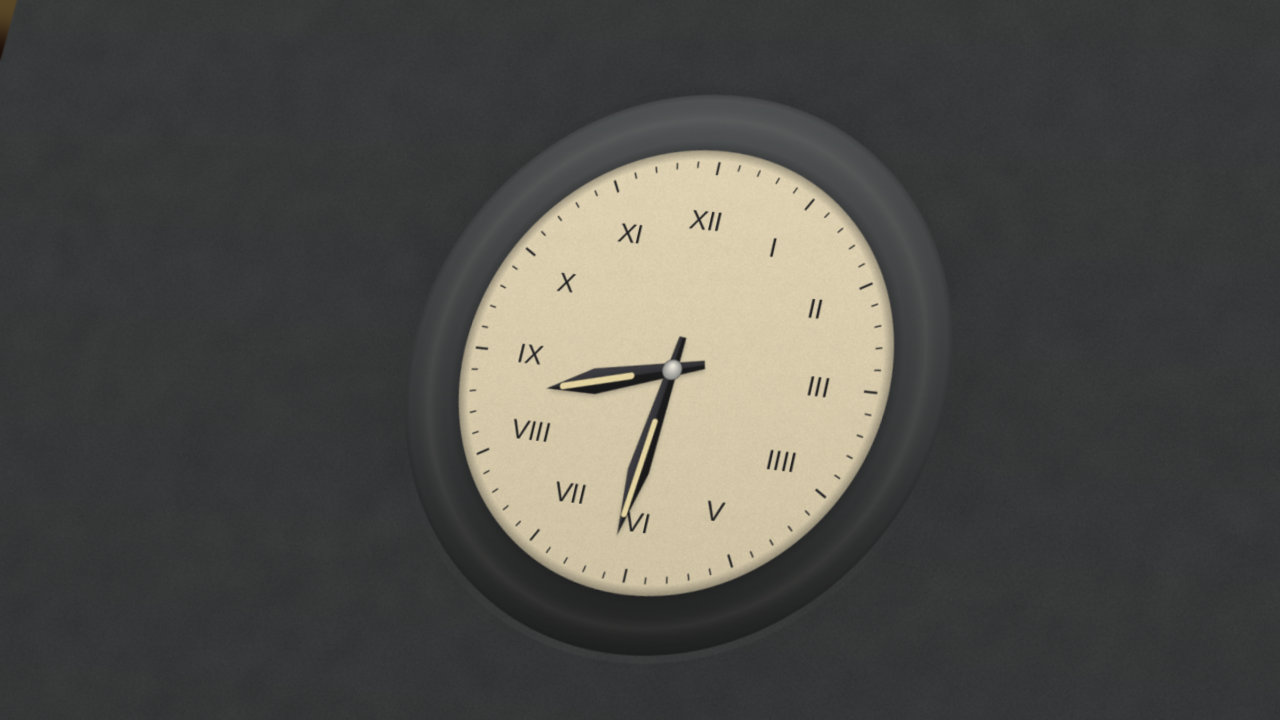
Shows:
8,31
